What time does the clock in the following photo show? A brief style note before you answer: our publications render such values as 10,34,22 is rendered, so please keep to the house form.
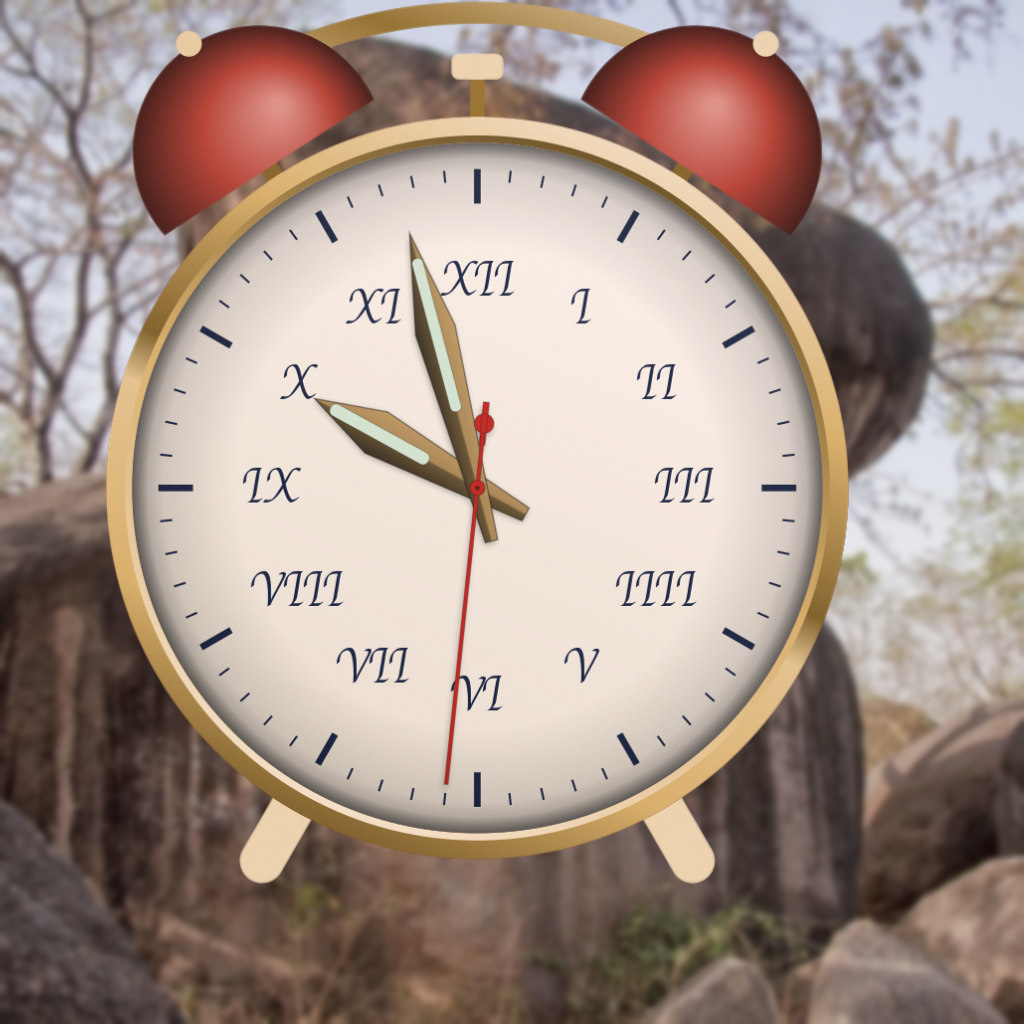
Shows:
9,57,31
